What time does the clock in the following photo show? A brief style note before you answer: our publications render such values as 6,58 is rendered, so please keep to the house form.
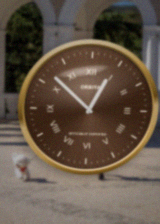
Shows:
12,52
